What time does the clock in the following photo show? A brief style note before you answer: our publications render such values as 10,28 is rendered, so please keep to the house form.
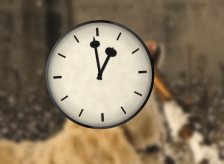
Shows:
12,59
